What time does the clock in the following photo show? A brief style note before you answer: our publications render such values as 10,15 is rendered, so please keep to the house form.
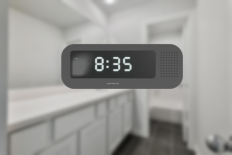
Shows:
8,35
